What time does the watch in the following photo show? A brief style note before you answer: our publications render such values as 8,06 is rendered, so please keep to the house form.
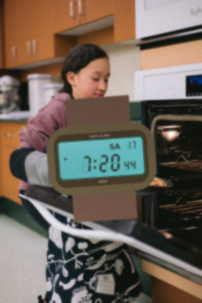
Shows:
7,20
